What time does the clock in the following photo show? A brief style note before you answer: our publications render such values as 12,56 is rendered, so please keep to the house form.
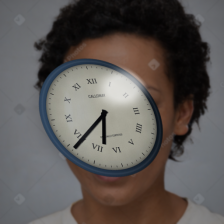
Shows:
6,39
